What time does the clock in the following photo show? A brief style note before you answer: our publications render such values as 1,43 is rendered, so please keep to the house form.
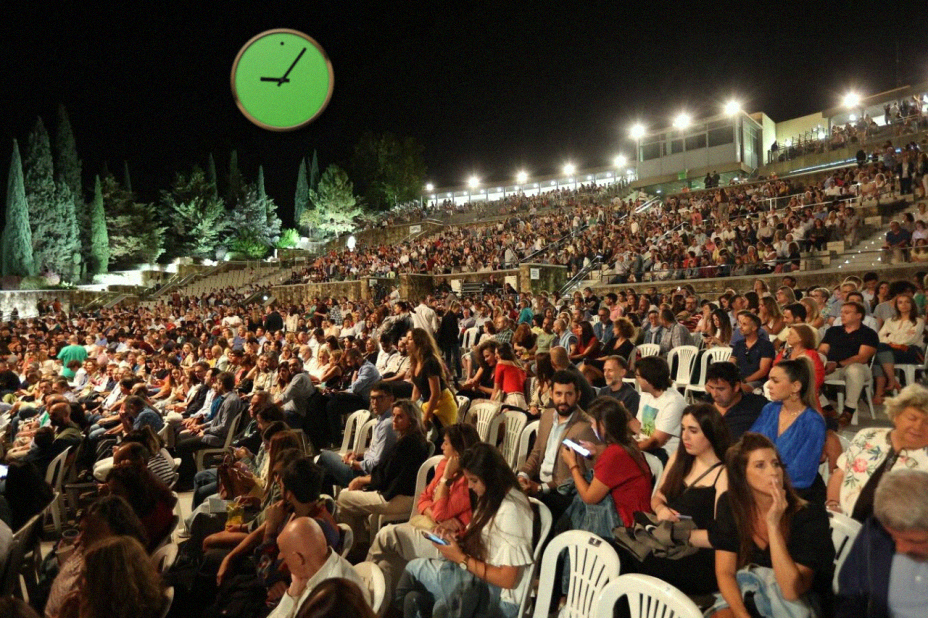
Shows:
9,06
